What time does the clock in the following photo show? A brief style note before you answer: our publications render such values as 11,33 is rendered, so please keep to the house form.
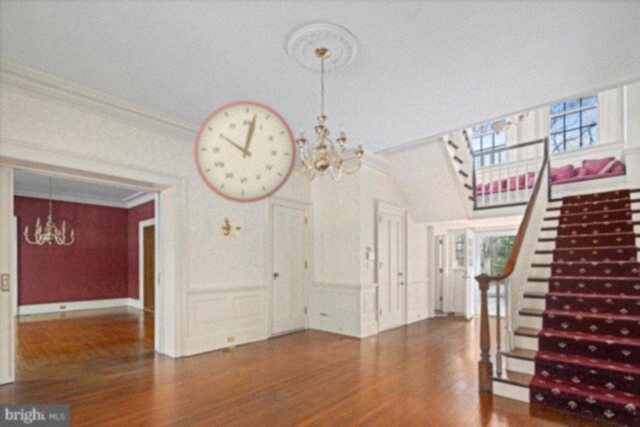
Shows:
10,02
